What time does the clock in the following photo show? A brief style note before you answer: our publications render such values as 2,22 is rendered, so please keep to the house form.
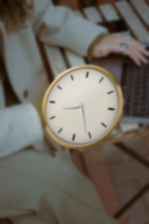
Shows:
8,26
